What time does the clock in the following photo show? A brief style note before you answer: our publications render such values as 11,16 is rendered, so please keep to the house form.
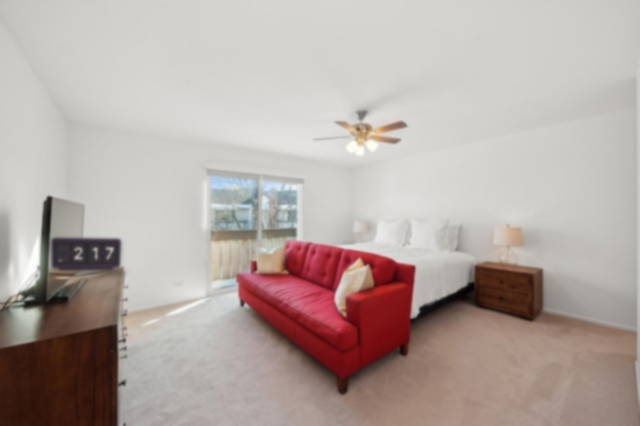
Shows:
2,17
